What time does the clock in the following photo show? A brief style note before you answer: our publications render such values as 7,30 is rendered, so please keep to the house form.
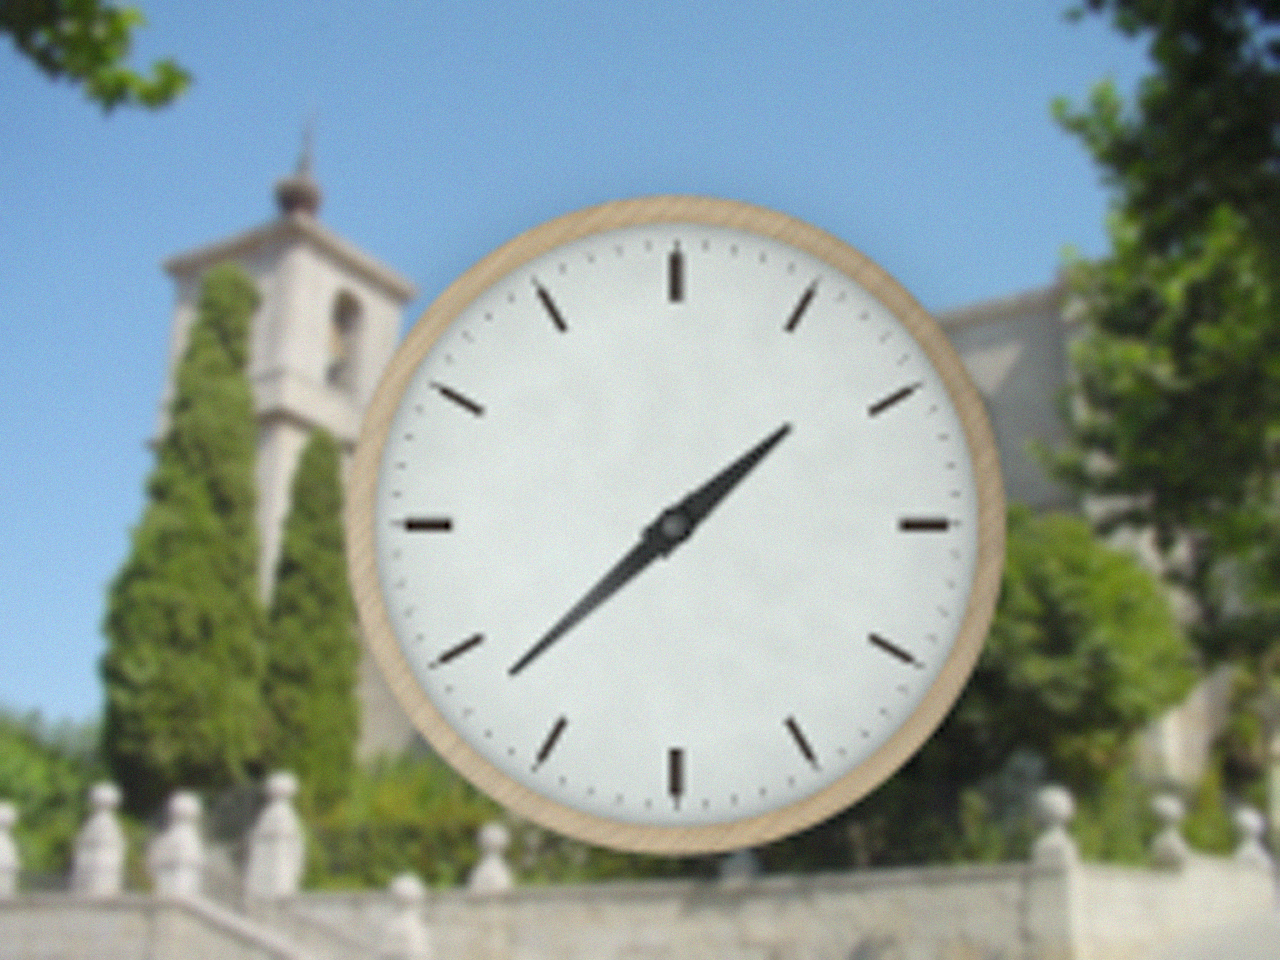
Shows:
1,38
